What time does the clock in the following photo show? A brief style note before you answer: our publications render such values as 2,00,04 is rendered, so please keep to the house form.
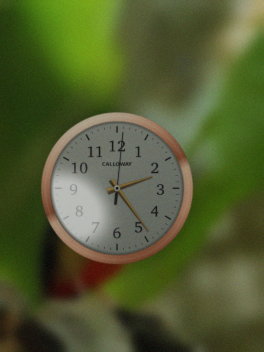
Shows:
2,24,01
